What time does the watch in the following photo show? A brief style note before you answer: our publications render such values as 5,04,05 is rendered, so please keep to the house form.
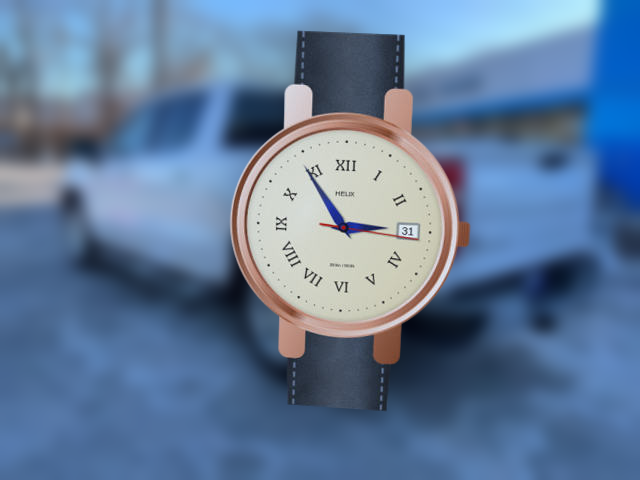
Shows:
2,54,16
